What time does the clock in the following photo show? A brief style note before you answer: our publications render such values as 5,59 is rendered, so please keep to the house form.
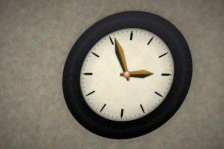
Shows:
2,56
